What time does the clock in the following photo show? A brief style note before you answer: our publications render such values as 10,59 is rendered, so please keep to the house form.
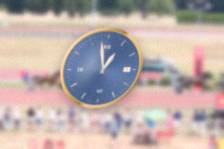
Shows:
12,58
